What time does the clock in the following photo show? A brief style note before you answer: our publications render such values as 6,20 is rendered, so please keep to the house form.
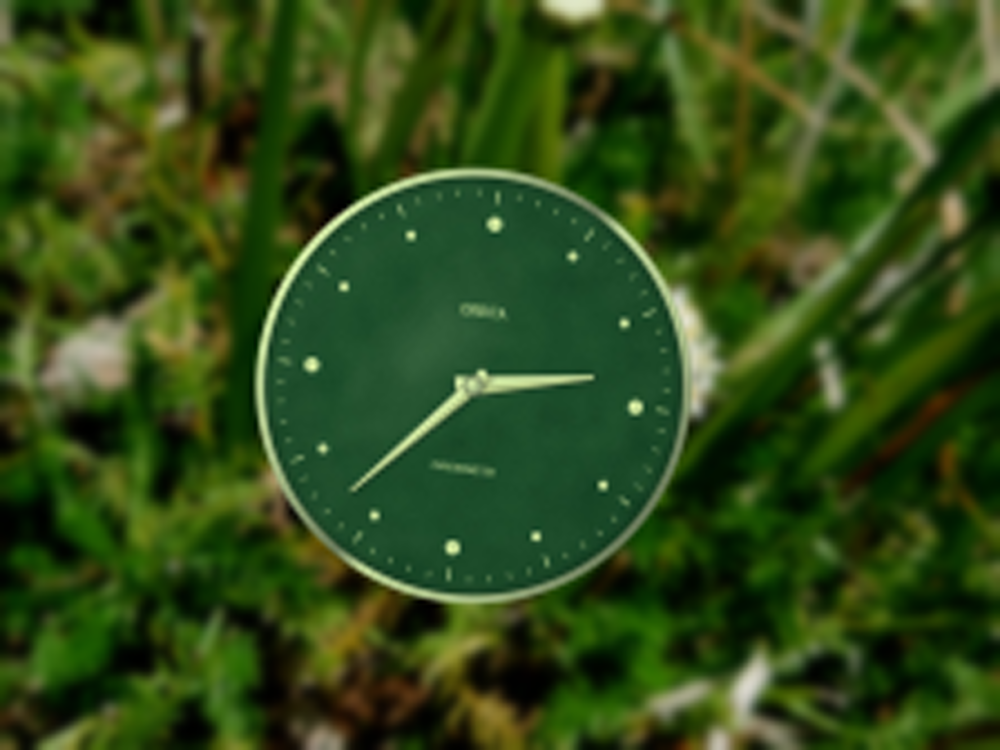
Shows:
2,37
